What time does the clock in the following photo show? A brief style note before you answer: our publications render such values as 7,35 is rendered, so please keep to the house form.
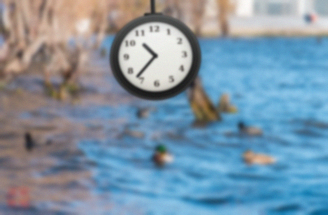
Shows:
10,37
